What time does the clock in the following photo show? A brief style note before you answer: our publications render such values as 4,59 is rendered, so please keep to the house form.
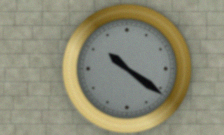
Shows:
10,21
